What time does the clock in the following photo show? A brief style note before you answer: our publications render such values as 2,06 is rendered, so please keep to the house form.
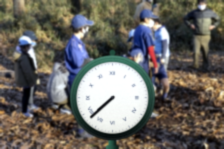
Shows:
7,38
